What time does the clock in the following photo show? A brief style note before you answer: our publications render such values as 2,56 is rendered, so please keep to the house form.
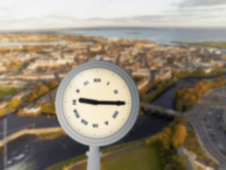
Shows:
9,15
